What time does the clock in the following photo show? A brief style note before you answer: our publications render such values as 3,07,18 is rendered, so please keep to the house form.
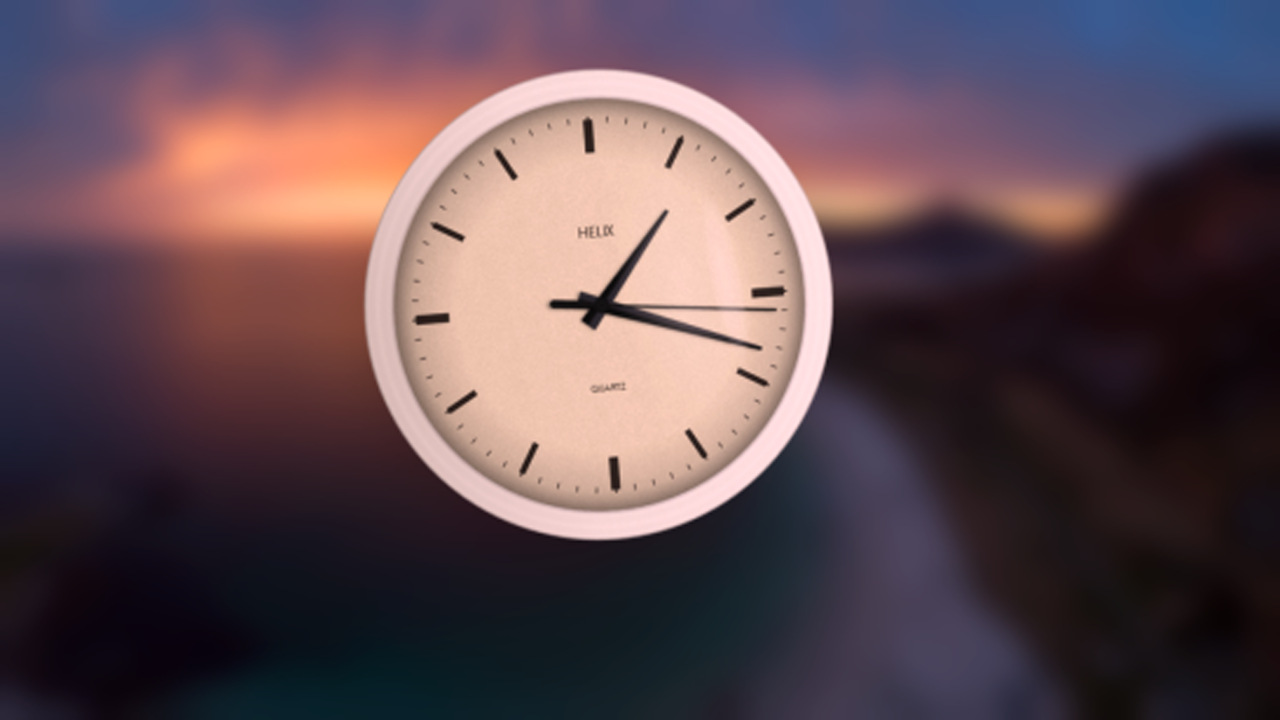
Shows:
1,18,16
